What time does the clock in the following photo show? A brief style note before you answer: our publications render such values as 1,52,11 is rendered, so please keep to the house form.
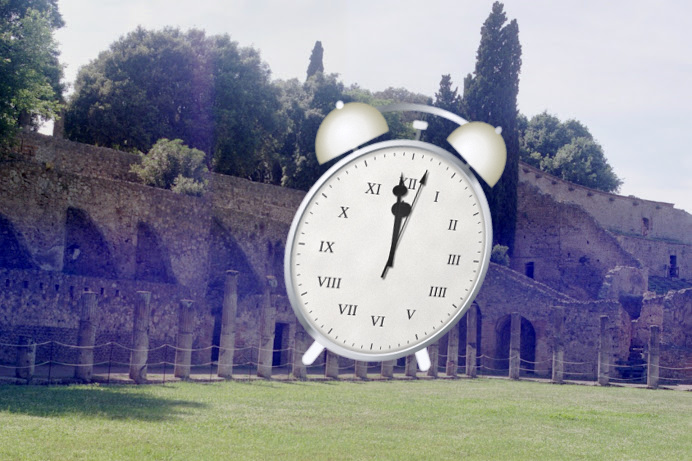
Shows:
11,59,02
